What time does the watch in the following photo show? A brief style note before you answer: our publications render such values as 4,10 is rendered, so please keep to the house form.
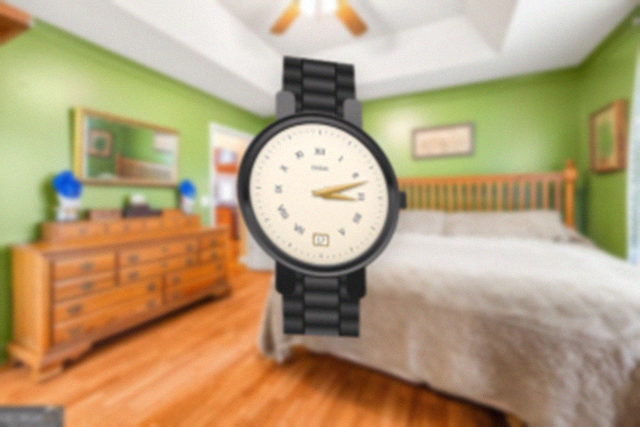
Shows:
3,12
